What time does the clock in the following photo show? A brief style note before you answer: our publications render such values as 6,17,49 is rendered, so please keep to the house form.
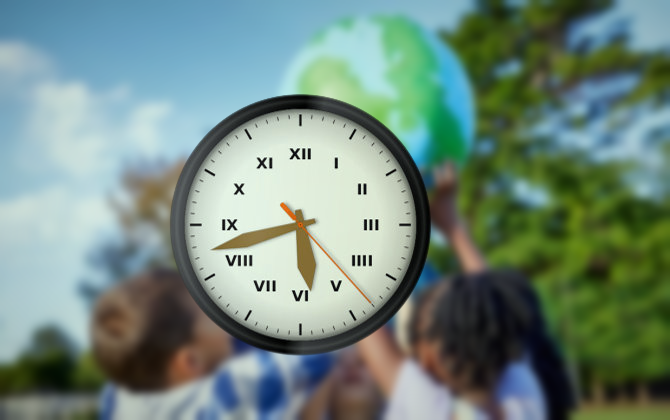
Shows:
5,42,23
